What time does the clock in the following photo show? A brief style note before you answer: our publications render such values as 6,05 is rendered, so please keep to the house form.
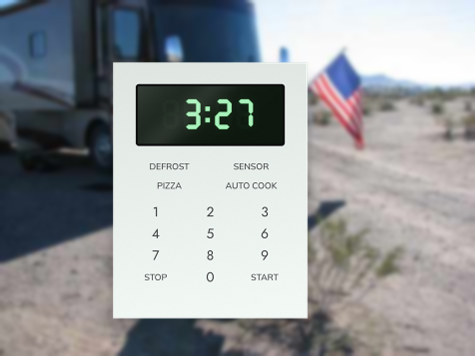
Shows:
3,27
